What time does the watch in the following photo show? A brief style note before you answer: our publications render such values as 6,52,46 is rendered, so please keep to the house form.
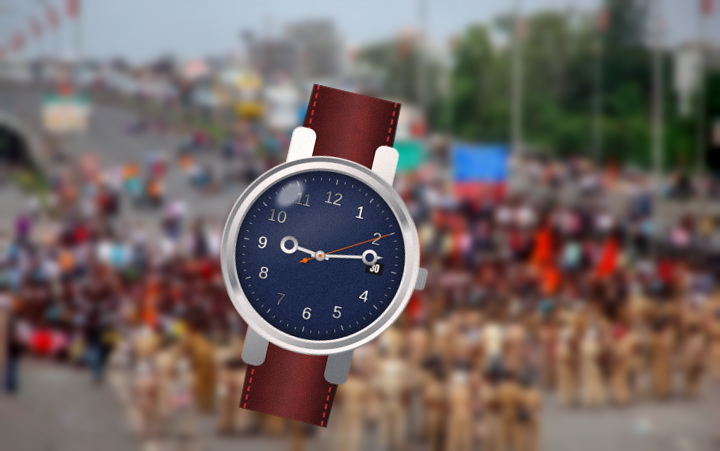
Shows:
9,13,10
